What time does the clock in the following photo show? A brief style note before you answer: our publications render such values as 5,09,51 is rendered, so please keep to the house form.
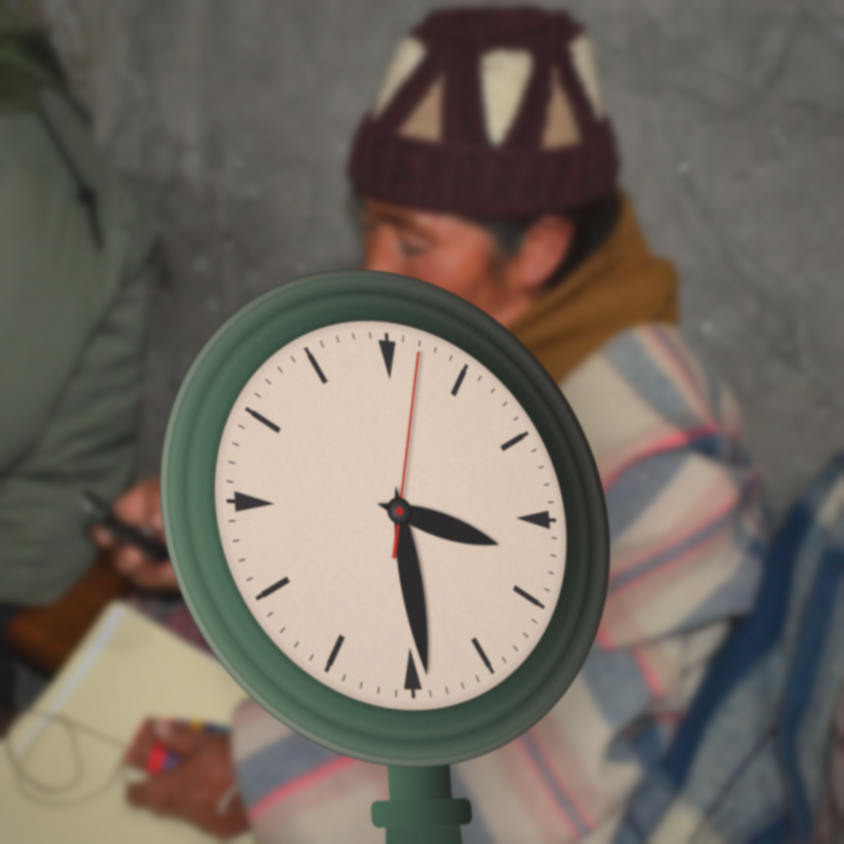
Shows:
3,29,02
